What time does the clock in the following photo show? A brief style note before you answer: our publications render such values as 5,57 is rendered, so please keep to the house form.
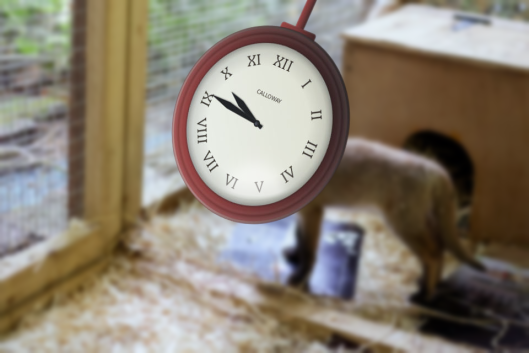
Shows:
9,46
